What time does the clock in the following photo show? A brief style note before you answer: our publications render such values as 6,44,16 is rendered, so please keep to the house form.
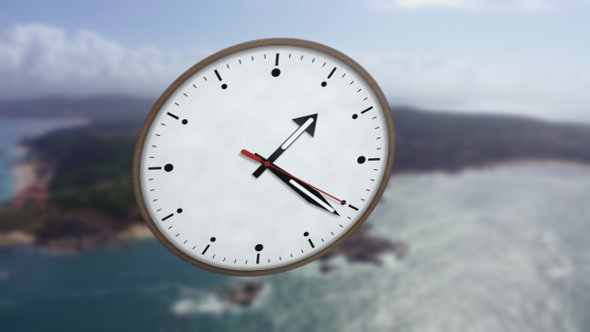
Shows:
1,21,20
